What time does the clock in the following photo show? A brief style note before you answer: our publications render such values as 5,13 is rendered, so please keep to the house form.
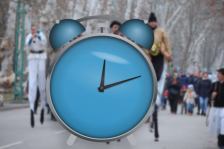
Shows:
12,12
